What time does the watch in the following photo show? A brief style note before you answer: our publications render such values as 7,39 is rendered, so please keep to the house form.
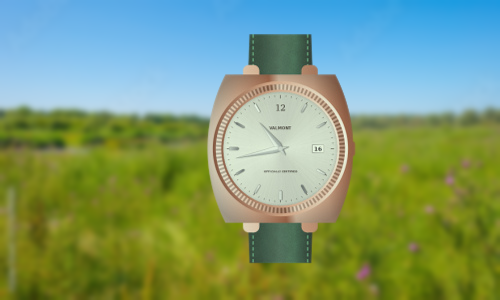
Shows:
10,43
